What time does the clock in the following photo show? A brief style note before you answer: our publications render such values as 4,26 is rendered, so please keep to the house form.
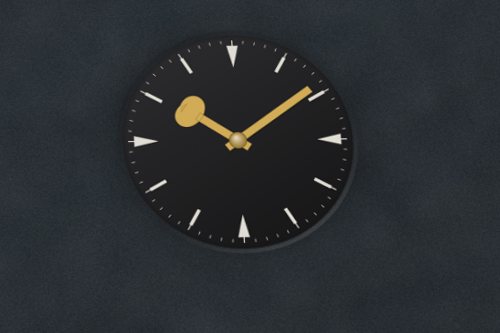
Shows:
10,09
